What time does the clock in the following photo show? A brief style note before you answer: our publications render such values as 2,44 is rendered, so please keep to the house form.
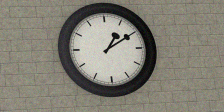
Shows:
1,10
